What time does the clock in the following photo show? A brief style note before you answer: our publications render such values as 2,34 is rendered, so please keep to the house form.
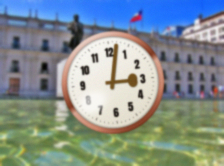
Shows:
3,02
